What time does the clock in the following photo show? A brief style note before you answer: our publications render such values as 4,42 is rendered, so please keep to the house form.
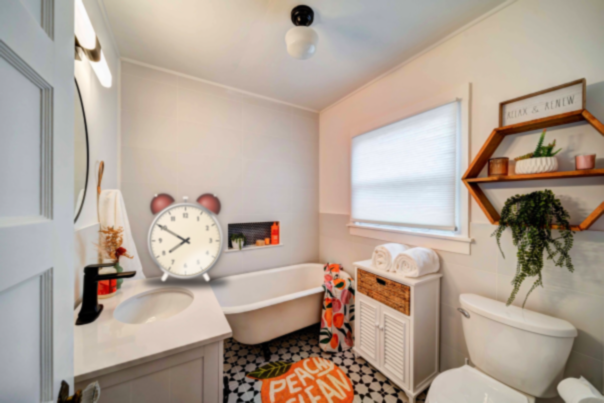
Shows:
7,50
